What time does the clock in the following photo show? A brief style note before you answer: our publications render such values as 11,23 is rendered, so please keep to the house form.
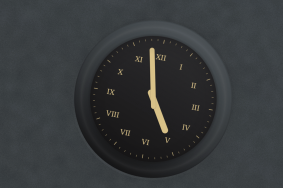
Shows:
4,58
